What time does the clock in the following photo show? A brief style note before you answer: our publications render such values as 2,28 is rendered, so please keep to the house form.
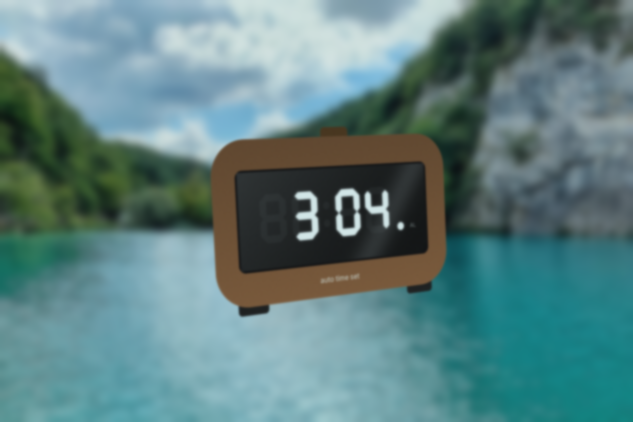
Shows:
3,04
